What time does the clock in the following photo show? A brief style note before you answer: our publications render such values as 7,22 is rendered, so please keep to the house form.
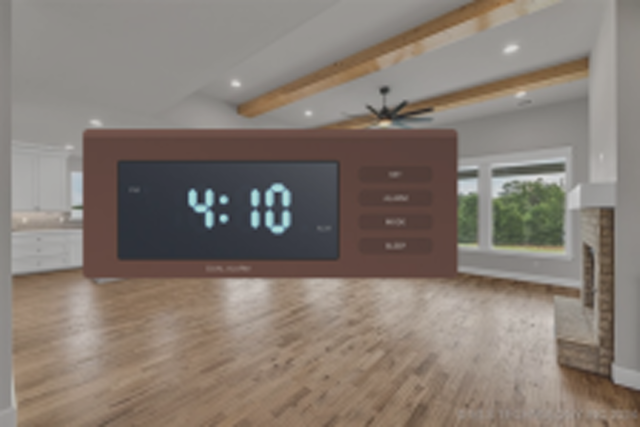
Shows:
4,10
